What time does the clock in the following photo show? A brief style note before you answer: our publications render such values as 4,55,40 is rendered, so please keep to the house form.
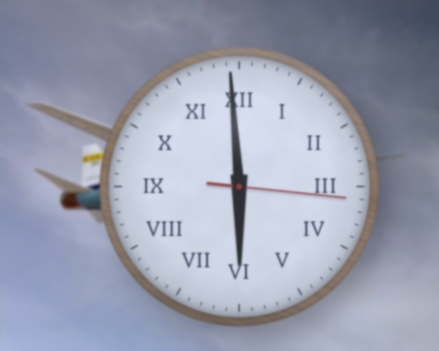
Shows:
5,59,16
